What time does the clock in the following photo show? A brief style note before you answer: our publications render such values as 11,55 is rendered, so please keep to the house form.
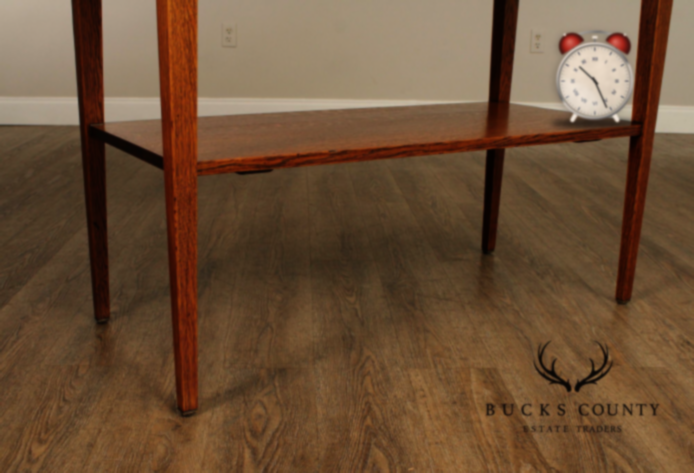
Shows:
10,26
